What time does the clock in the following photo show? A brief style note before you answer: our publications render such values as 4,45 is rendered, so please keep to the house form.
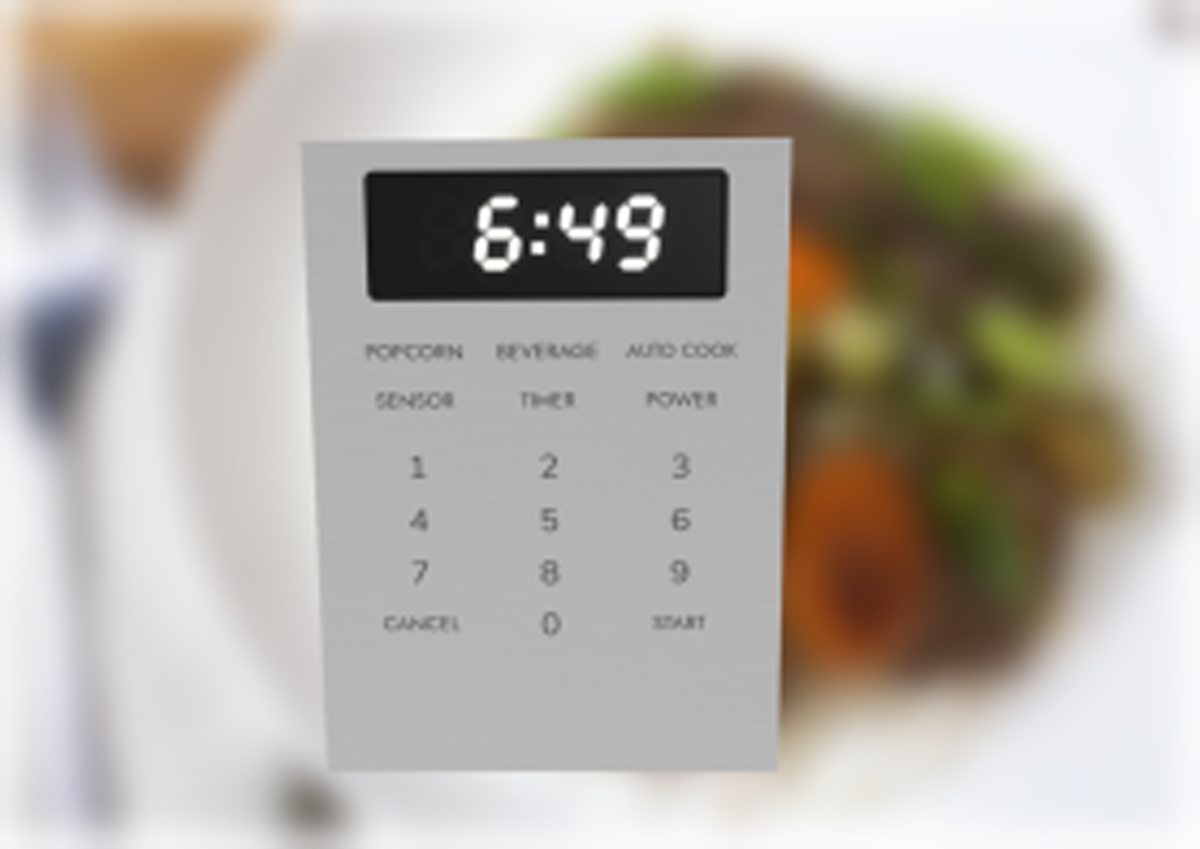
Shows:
6,49
